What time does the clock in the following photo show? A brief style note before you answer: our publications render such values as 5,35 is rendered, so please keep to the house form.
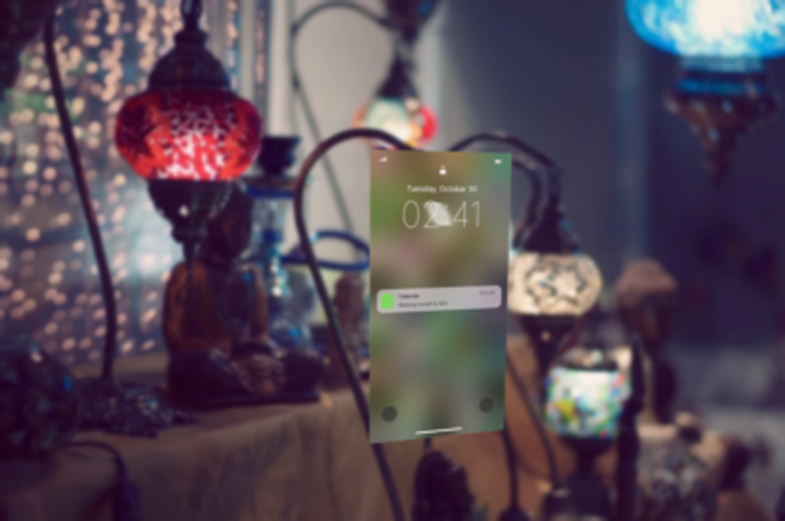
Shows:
2,41
